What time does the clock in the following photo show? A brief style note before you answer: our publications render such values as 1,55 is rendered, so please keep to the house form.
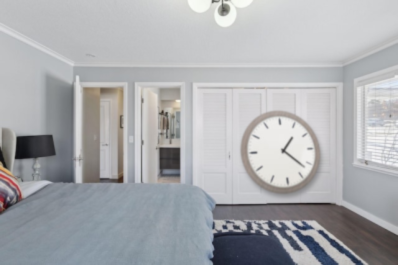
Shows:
1,22
